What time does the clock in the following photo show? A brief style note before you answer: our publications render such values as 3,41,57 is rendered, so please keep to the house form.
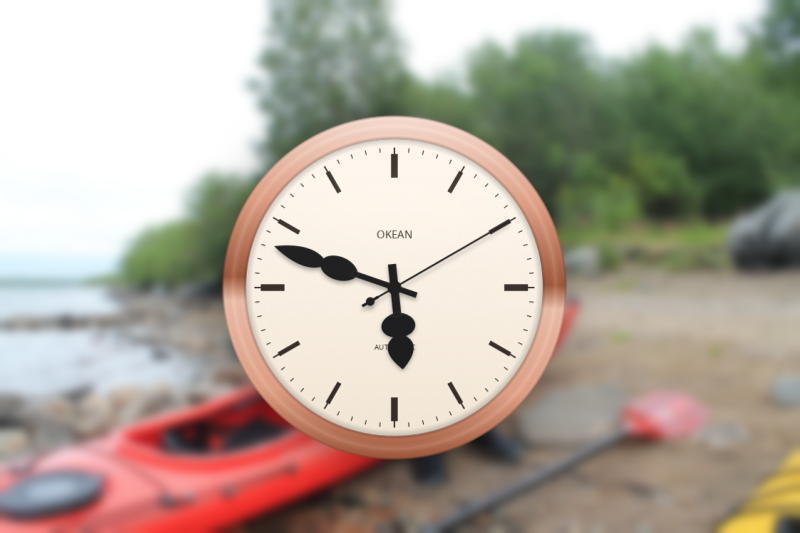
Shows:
5,48,10
